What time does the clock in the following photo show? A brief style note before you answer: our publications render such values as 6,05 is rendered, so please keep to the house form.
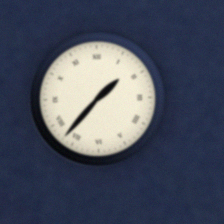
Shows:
1,37
